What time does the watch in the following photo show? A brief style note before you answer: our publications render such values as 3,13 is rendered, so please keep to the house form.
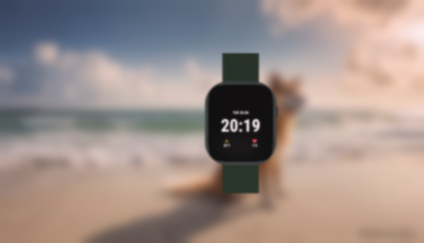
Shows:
20,19
